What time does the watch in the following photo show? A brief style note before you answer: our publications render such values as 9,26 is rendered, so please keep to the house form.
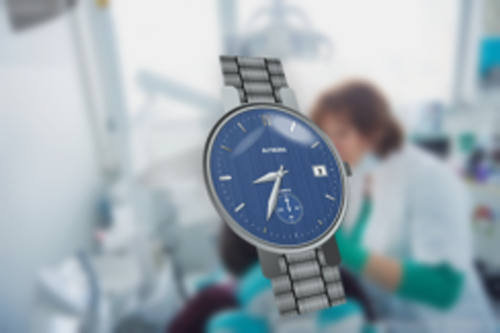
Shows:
8,35
